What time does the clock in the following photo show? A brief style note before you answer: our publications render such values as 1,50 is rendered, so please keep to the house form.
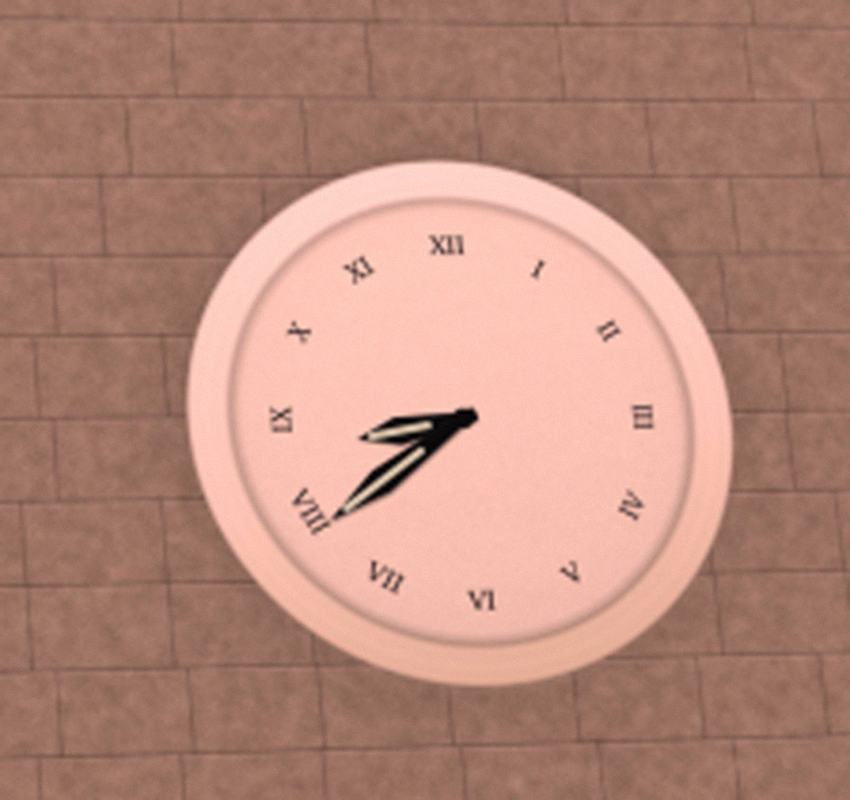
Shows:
8,39
